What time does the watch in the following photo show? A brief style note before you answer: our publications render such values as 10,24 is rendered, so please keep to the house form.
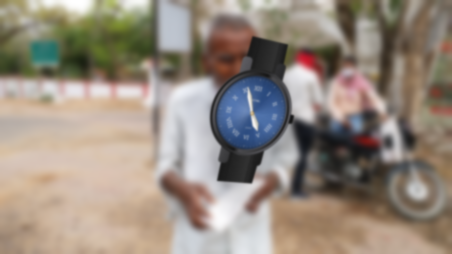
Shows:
4,56
